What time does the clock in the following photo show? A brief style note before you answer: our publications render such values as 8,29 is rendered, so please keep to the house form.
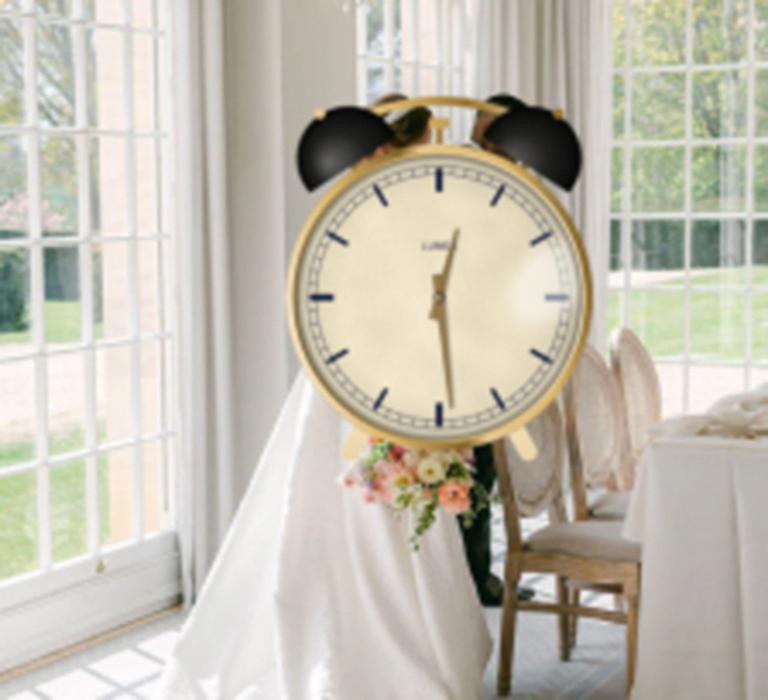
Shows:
12,29
